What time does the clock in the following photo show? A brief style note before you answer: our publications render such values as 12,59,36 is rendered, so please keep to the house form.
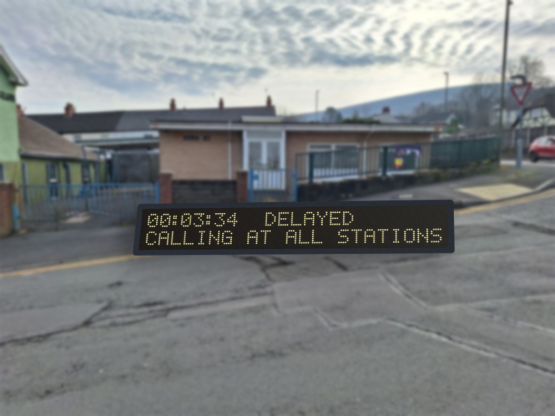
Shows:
0,03,34
